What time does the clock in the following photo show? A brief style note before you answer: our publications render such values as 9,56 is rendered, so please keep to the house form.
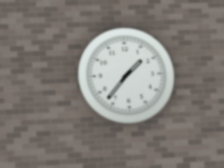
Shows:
1,37
